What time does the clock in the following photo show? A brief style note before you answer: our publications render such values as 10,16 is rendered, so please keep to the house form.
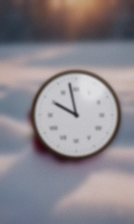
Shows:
9,58
